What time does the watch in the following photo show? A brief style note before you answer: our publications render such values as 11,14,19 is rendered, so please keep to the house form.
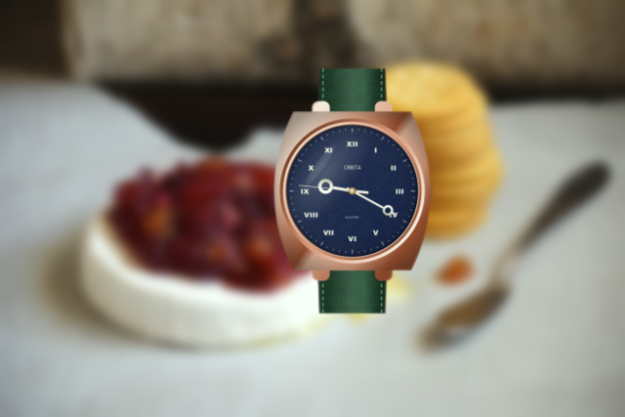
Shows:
9,19,46
